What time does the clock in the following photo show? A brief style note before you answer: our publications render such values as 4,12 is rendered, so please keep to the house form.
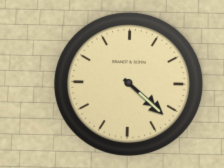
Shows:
4,22
